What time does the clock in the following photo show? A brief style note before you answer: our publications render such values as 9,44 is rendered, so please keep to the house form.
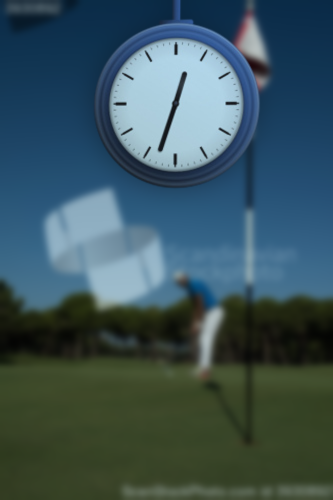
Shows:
12,33
